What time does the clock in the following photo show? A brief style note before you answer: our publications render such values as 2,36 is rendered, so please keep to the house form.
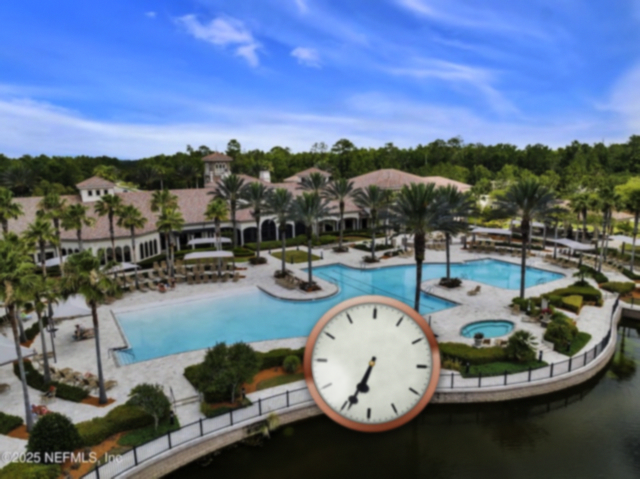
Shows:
6,34
